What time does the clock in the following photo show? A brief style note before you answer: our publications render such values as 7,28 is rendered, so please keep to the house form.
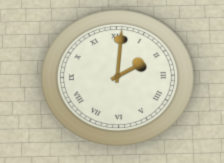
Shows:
2,01
